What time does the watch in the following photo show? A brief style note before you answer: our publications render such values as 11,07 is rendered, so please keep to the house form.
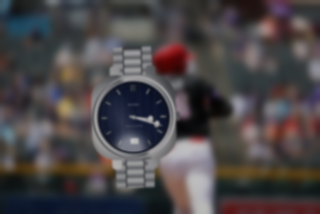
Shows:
3,18
